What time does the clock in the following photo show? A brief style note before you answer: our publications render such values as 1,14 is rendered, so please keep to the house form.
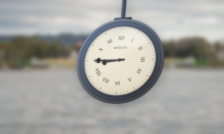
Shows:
8,45
